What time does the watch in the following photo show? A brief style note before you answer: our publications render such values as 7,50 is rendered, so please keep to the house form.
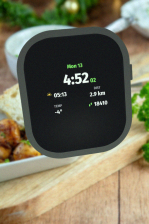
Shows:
4,52
